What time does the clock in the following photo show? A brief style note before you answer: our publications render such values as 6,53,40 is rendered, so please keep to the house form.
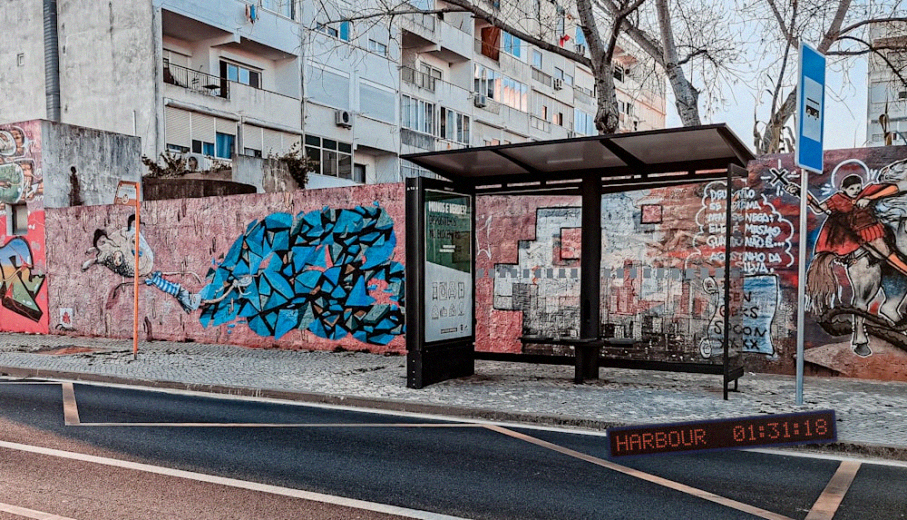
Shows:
1,31,18
